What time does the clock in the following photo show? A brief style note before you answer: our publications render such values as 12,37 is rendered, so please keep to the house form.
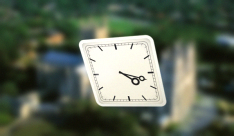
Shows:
4,18
